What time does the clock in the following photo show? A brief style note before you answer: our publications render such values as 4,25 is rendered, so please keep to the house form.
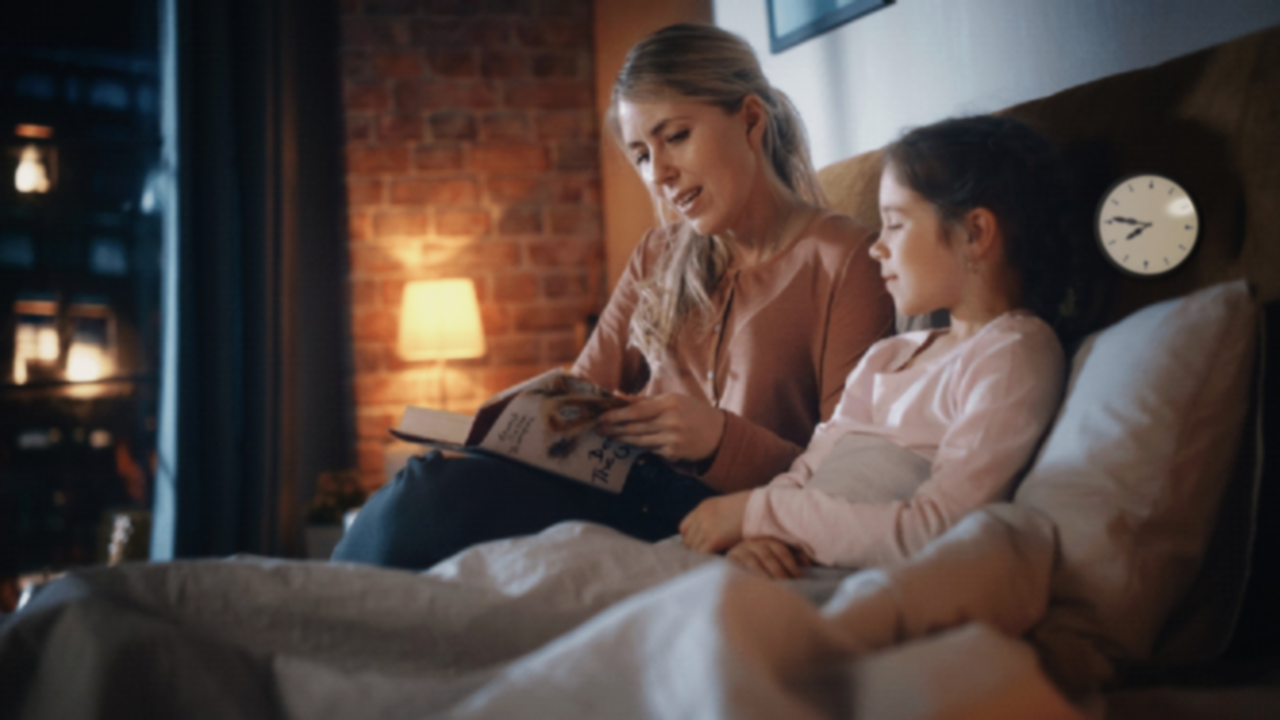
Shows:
7,46
